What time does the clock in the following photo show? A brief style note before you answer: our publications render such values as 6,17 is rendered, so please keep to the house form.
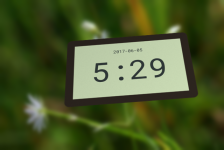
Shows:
5,29
